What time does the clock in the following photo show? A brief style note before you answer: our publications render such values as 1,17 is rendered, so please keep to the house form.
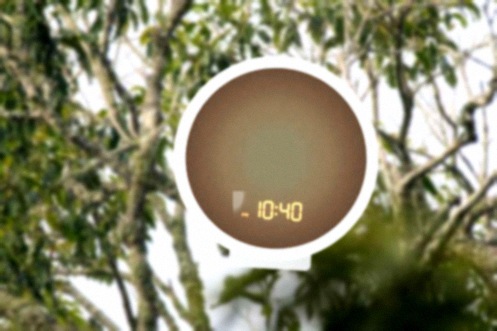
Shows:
10,40
